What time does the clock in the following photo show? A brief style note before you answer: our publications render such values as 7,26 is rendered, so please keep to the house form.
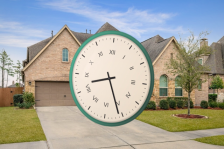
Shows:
8,26
